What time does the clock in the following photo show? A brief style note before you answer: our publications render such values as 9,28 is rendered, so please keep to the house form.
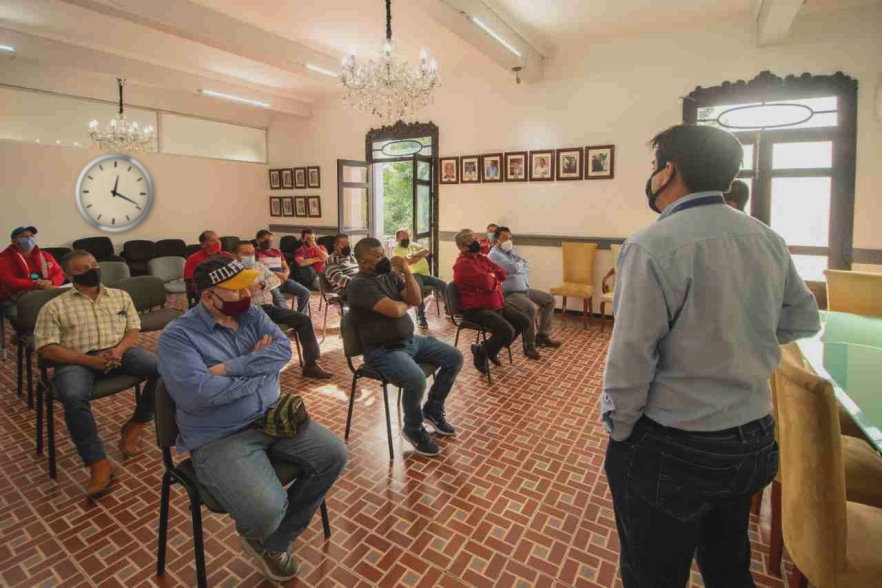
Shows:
12,19
